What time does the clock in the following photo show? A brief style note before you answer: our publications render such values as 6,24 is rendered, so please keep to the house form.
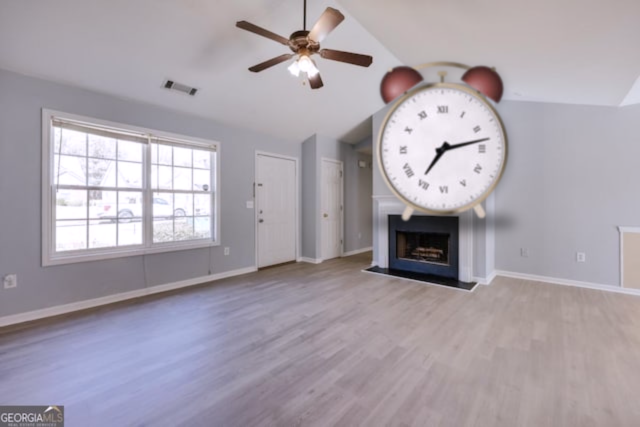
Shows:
7,13
